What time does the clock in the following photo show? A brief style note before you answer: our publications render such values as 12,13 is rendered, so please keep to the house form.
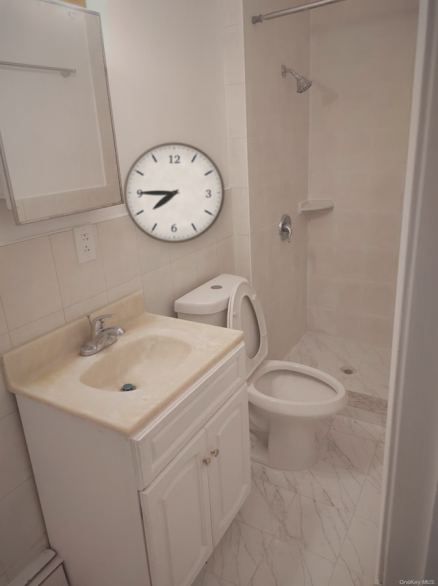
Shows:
7,45
